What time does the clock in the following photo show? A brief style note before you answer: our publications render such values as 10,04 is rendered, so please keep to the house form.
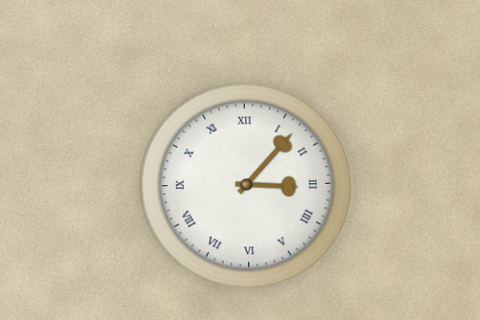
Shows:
3,07
